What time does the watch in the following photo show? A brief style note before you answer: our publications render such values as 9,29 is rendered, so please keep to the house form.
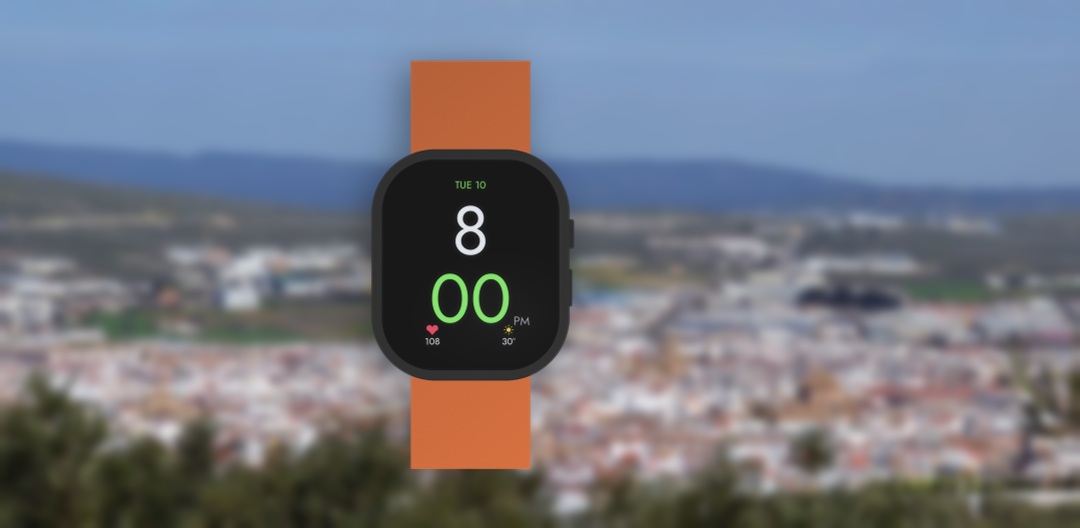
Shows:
8,00
